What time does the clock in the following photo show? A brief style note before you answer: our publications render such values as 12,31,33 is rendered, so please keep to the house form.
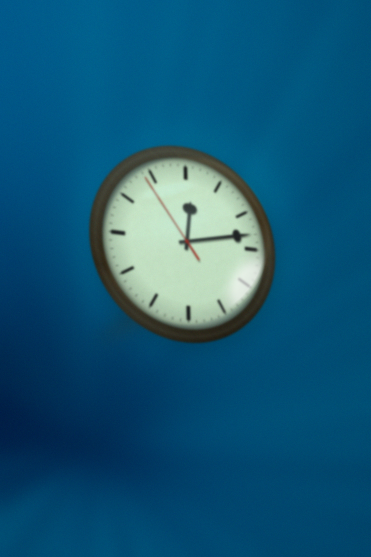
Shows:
12,12,54
